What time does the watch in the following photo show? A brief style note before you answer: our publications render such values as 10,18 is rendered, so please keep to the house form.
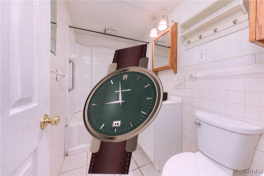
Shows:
8,58
